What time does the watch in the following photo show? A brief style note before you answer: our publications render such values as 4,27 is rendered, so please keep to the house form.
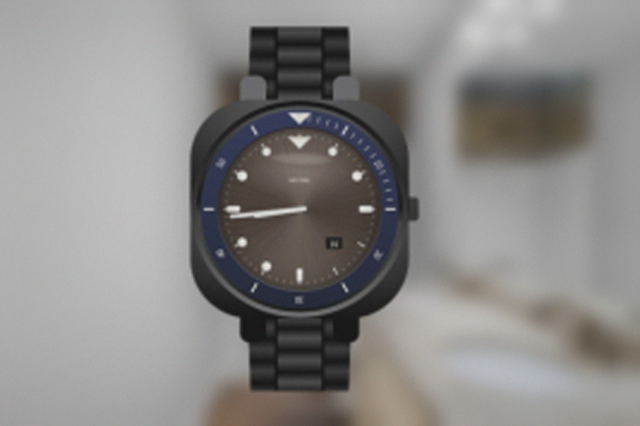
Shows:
8,44
